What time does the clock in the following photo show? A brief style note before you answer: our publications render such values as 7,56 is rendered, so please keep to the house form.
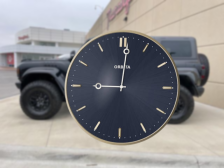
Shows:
9,01
